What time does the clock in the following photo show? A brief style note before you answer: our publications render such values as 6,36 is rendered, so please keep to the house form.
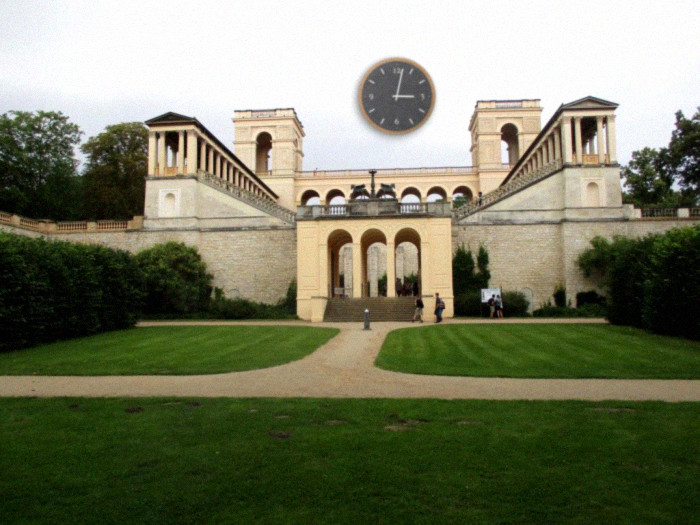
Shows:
3,02
